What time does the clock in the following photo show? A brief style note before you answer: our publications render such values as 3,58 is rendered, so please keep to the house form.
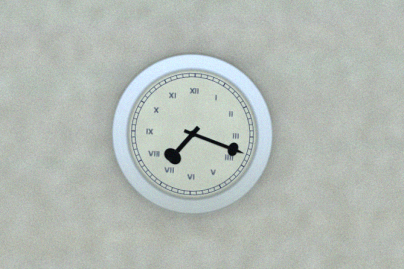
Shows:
7,18
